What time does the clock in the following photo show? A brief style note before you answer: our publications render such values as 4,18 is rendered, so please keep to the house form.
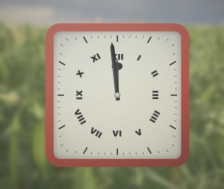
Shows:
11,59
